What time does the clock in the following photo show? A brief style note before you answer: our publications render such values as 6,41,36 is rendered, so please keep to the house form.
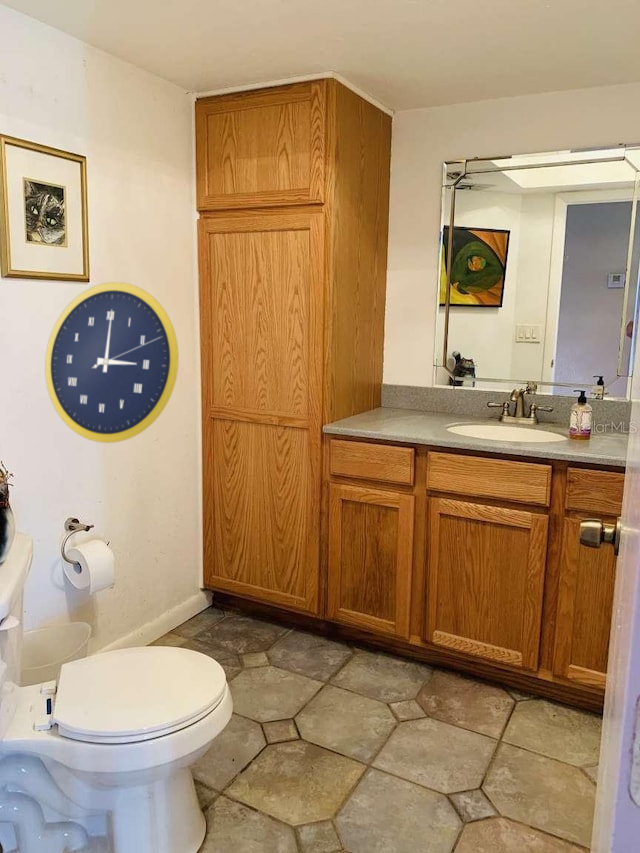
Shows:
3,00,11
